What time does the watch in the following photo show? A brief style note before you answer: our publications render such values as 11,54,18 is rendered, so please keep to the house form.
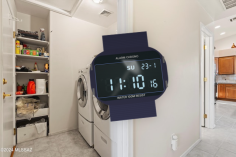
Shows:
11,10,16
